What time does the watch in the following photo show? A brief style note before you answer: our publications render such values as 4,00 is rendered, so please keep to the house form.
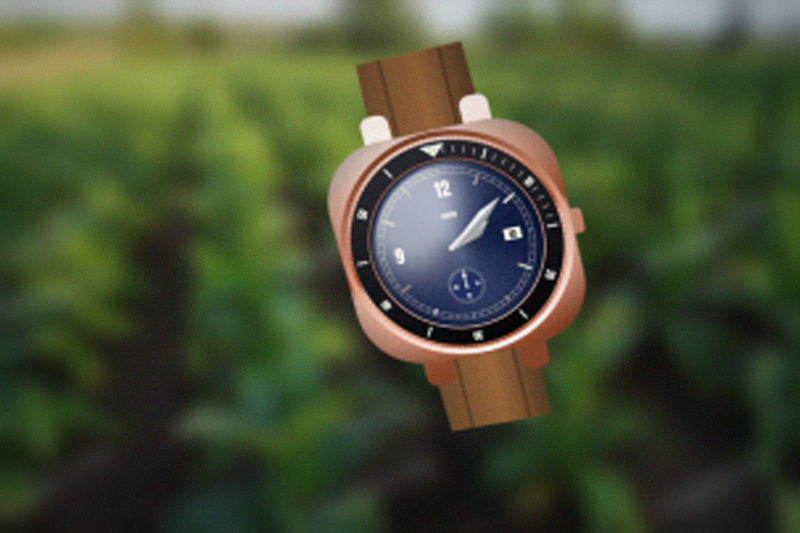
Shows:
2,09
